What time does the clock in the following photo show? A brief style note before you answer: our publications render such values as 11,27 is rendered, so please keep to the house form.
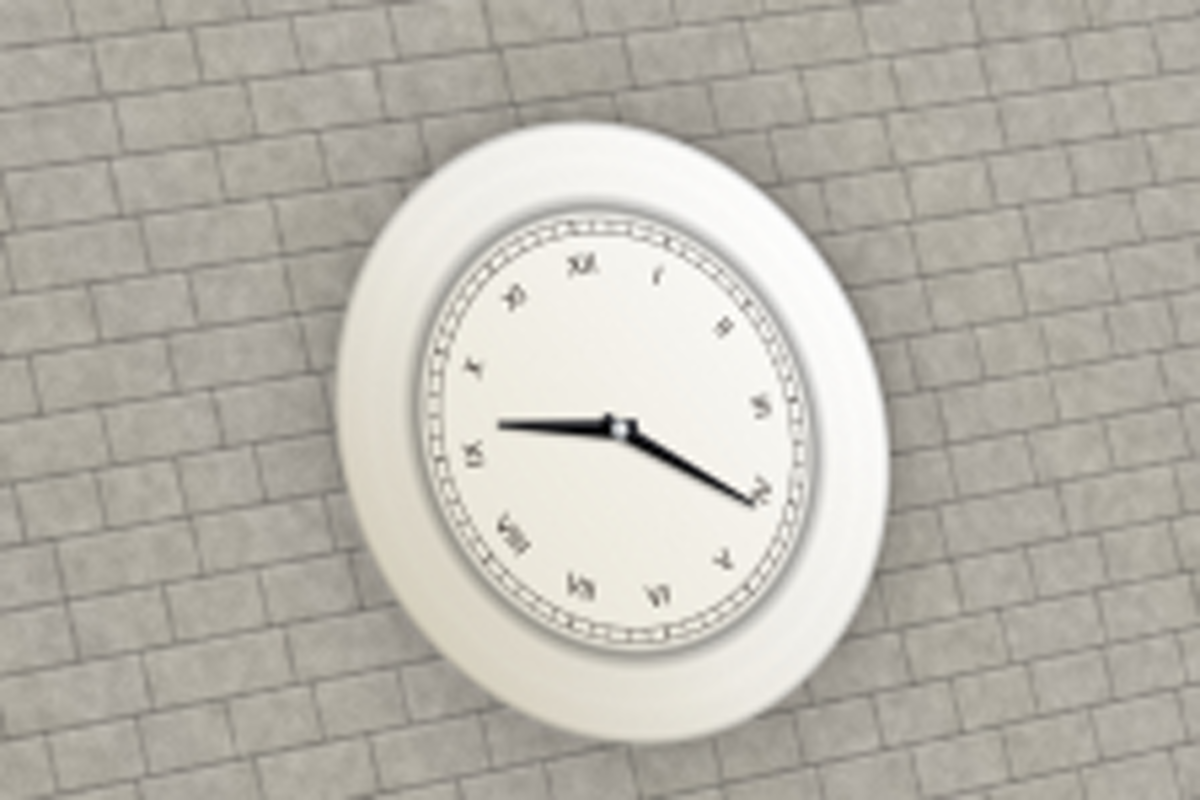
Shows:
9,21
